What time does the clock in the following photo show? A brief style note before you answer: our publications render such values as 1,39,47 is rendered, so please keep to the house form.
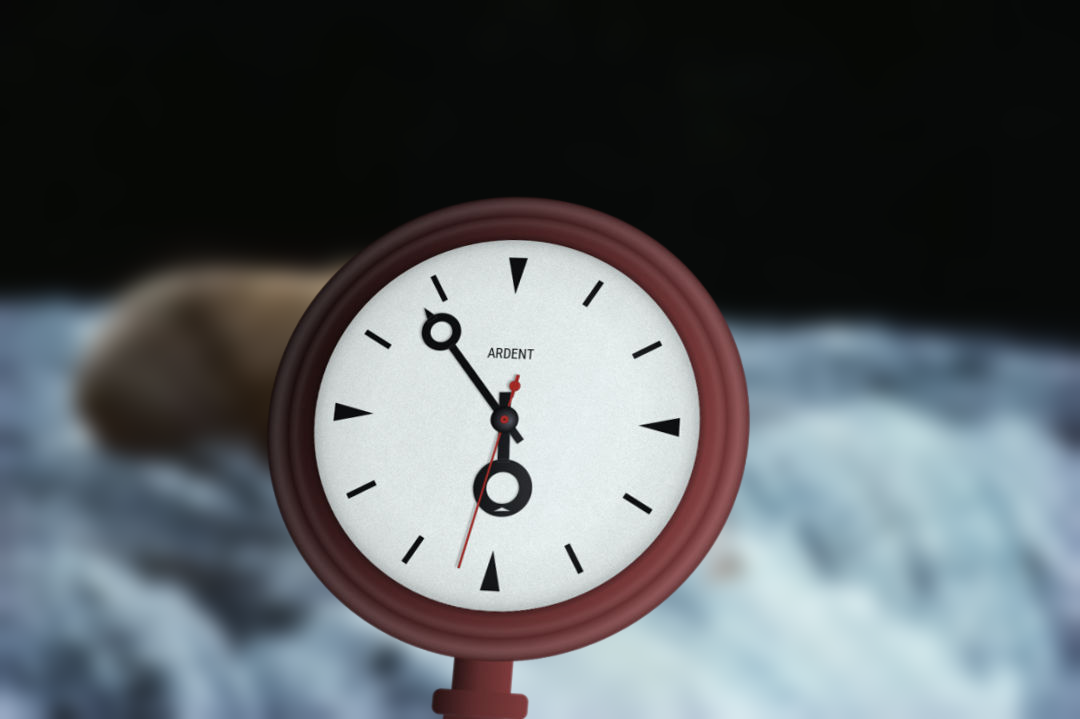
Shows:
5,53,32
